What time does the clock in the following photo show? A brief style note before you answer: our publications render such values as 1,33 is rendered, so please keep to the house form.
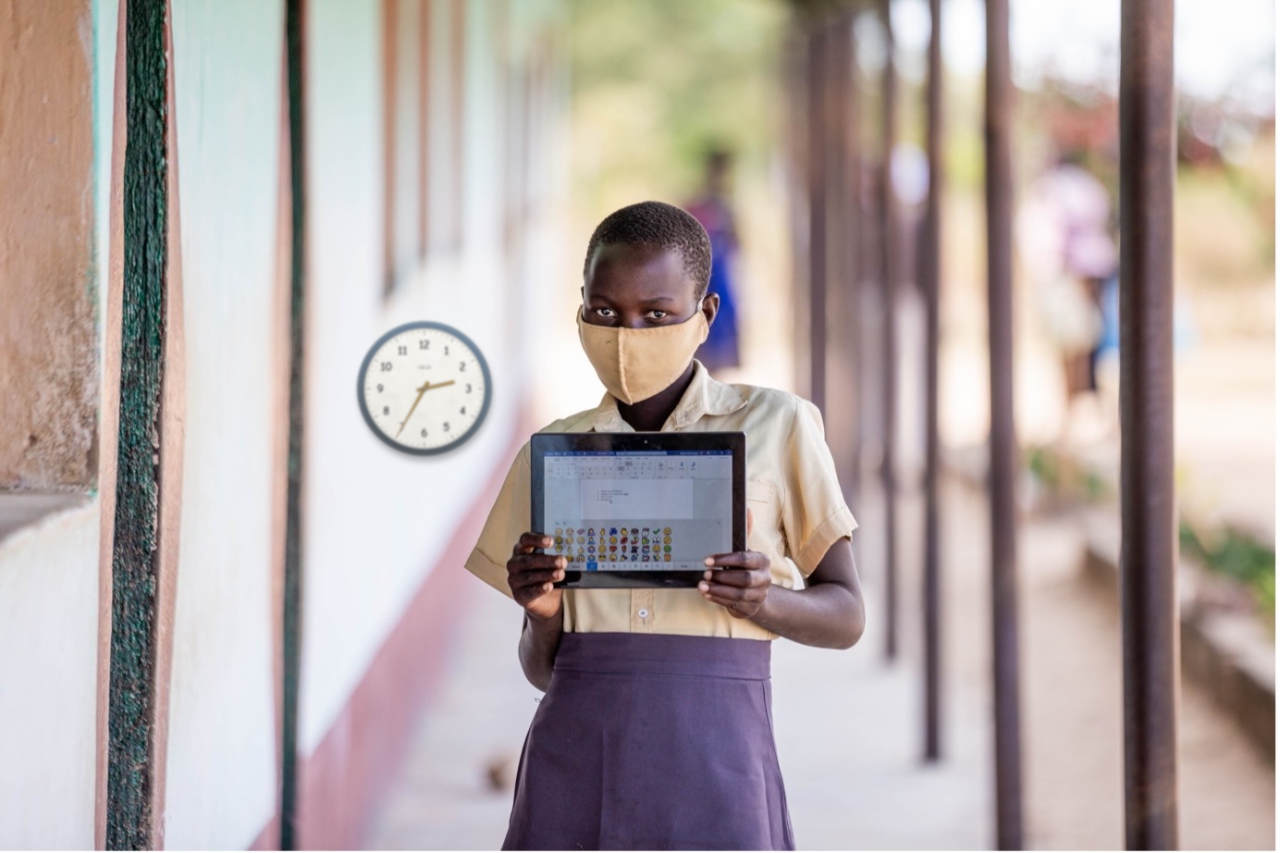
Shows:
2,35
